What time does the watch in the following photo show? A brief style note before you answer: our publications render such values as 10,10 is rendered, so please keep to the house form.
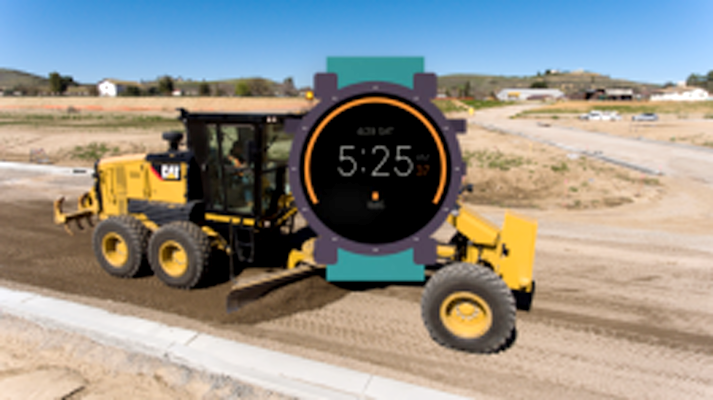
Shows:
5,25
